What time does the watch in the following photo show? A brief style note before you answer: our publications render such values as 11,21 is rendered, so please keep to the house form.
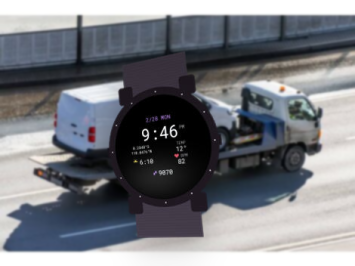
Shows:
9,46
